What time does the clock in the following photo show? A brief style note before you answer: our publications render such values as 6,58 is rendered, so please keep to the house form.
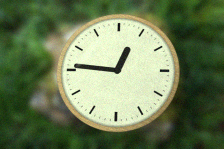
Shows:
12,46
